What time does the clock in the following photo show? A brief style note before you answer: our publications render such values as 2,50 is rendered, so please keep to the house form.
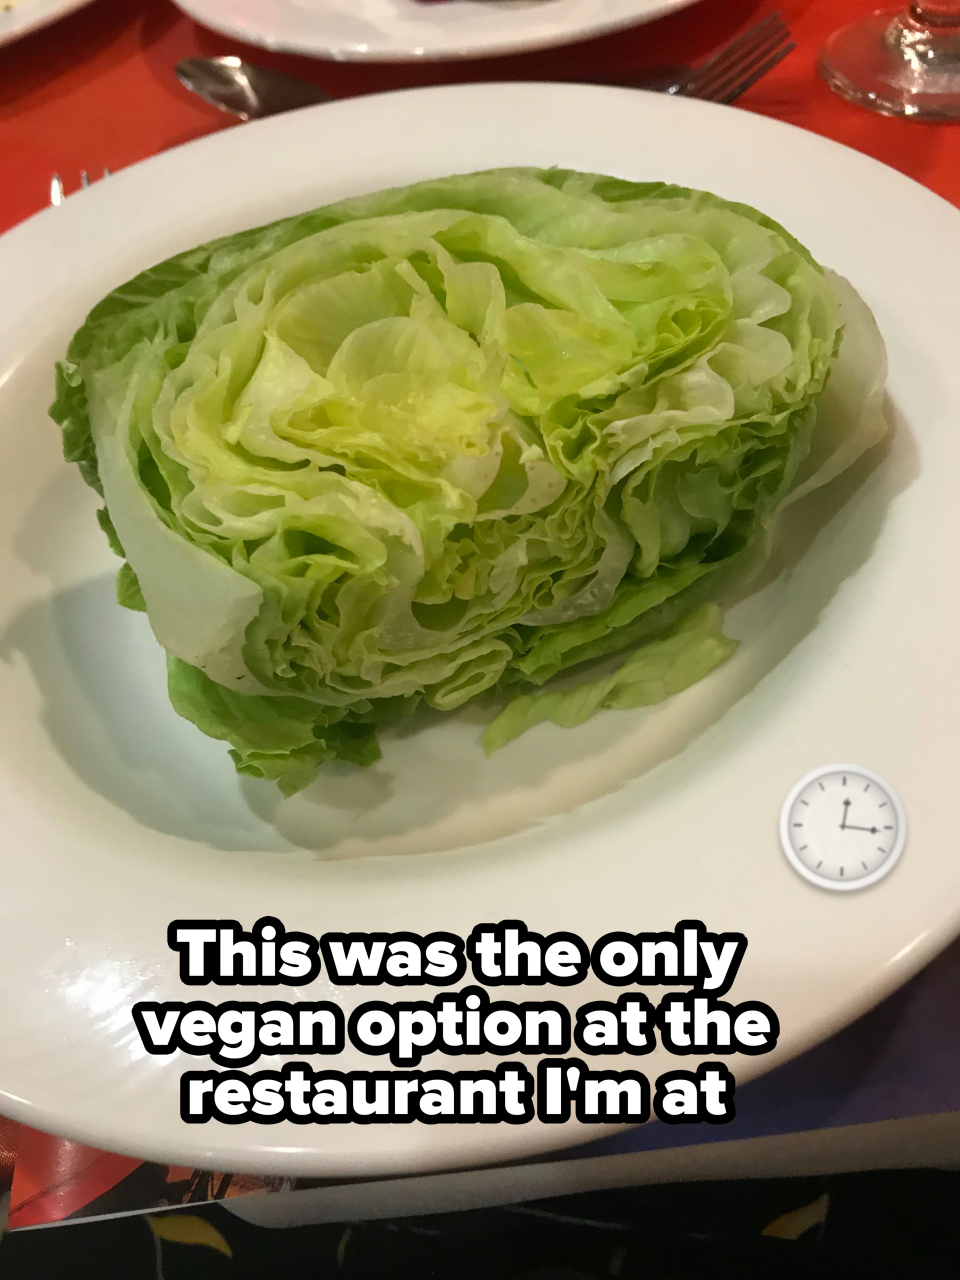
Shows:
12,16
